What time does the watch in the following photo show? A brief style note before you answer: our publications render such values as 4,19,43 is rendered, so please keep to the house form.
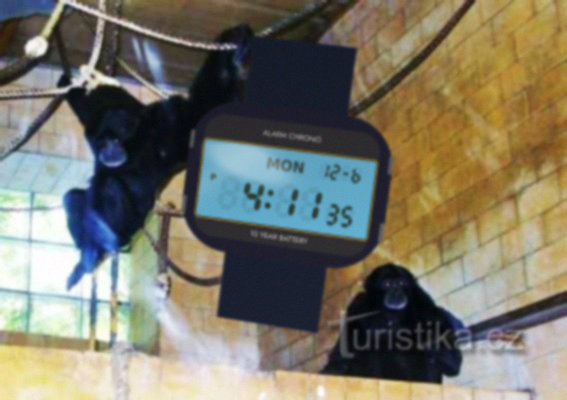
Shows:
4,11,35
